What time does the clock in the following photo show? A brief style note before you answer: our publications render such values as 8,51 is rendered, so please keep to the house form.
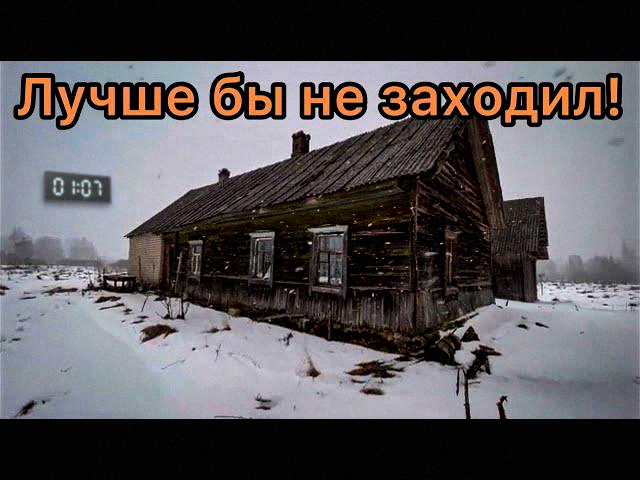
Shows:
1,07
